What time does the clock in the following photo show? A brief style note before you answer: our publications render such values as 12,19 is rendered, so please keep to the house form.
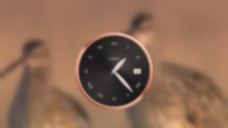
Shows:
1,23
